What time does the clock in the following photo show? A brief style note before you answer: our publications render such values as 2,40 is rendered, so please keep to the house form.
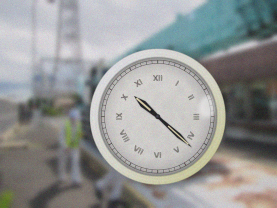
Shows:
10,22
